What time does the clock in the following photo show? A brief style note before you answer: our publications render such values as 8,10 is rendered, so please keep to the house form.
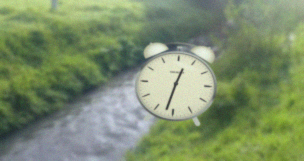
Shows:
12,32
